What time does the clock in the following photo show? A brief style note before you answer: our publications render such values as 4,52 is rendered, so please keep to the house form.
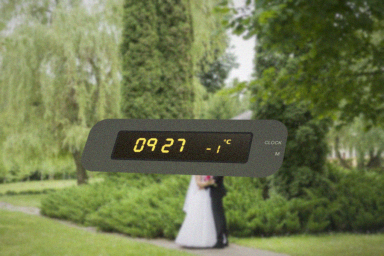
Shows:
9,27
